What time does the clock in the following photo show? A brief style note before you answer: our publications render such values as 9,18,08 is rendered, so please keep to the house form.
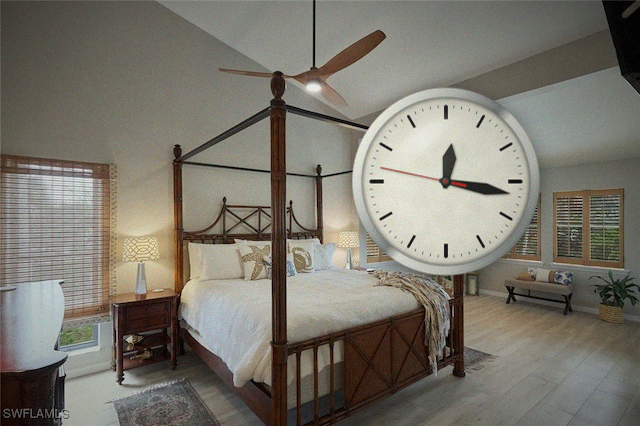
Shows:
12,16,47
